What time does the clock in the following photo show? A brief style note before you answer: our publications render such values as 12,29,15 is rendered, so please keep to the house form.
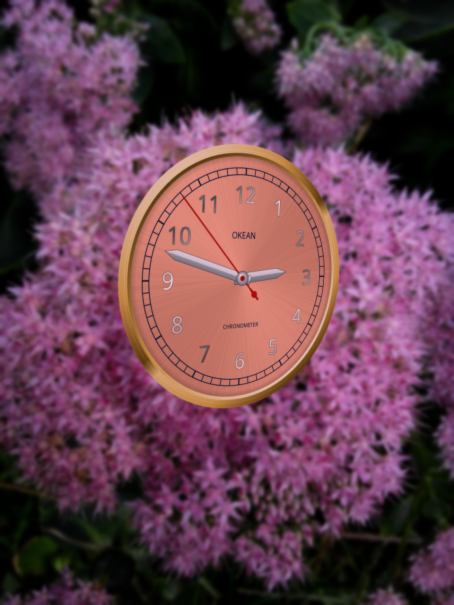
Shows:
2,47,53
